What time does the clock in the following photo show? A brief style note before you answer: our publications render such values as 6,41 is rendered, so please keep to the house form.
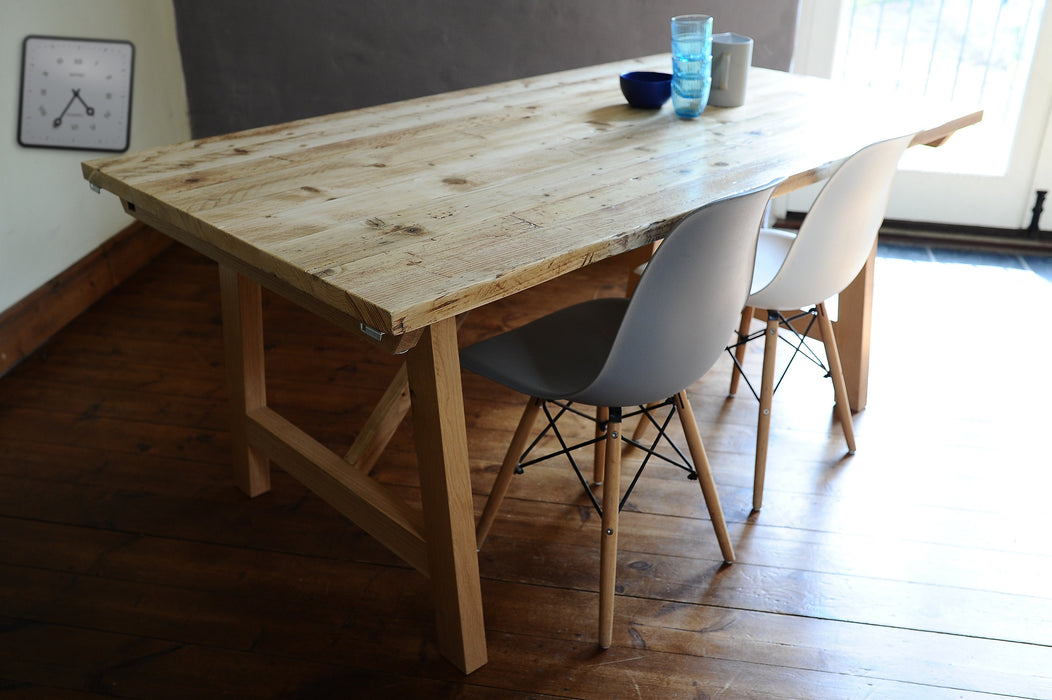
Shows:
4,35
